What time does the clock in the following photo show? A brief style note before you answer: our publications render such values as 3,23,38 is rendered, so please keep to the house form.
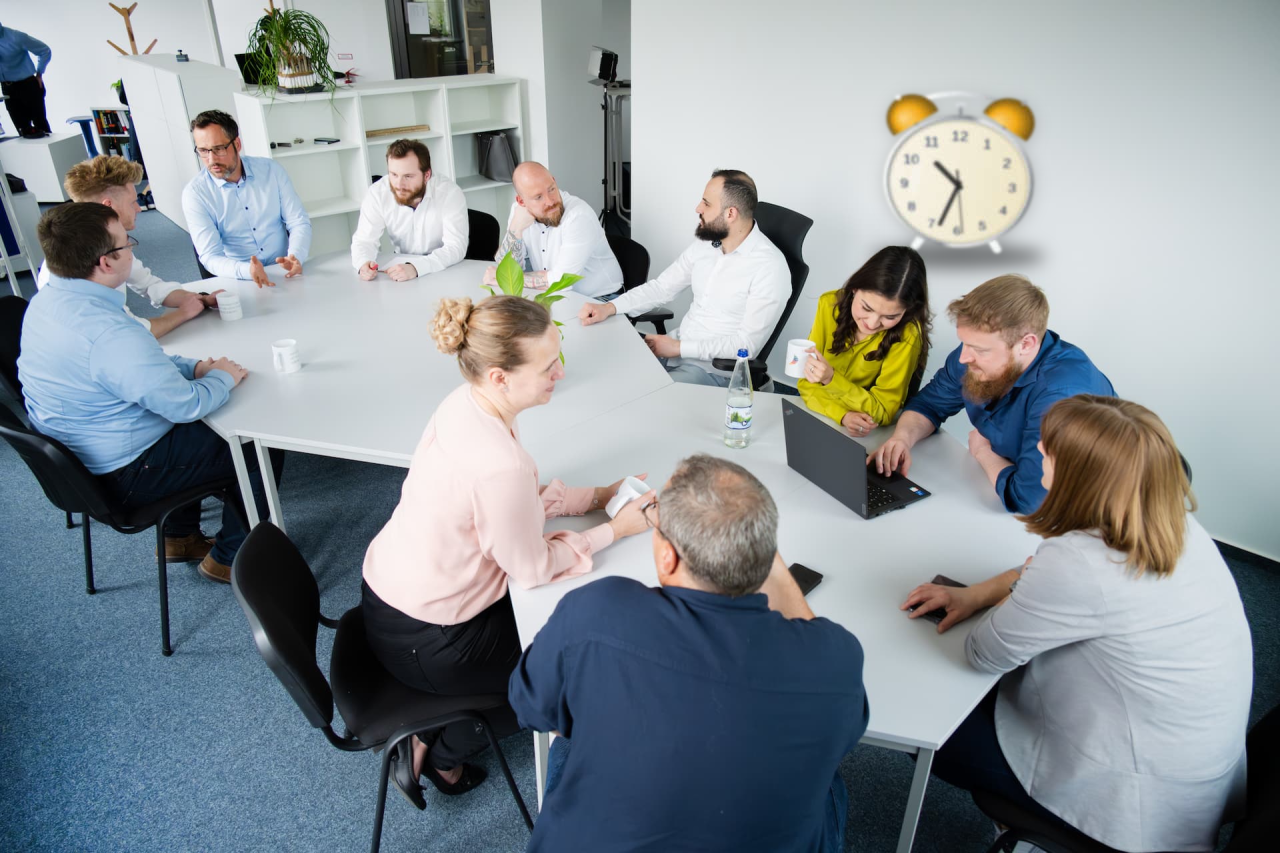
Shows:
10,33,29
